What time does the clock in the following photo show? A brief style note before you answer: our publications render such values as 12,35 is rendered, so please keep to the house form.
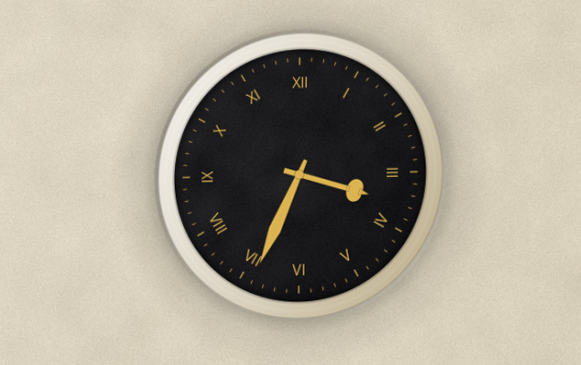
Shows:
3,34
